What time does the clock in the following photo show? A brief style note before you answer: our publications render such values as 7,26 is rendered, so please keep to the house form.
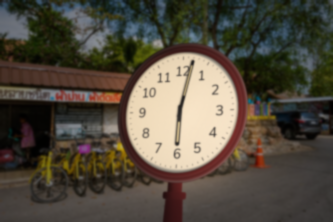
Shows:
6,02
